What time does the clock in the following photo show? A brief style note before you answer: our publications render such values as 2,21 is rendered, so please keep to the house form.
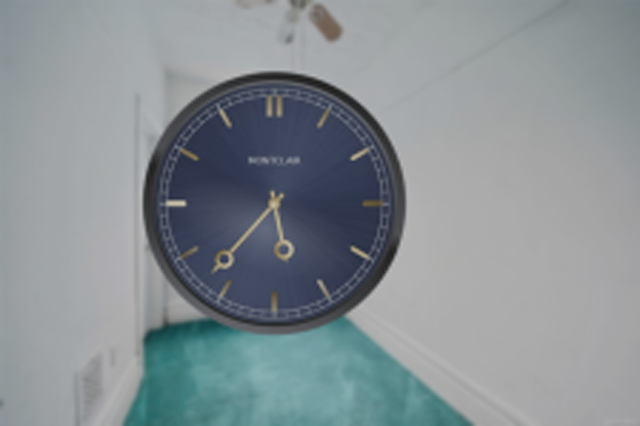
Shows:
5,37
